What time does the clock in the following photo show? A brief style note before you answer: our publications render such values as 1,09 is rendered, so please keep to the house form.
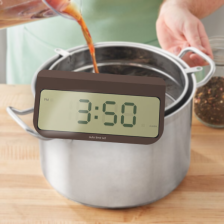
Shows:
3,50
